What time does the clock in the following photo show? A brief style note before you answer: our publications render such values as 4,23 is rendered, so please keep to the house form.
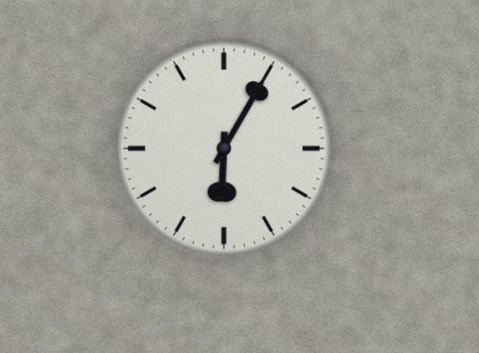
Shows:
6,05
